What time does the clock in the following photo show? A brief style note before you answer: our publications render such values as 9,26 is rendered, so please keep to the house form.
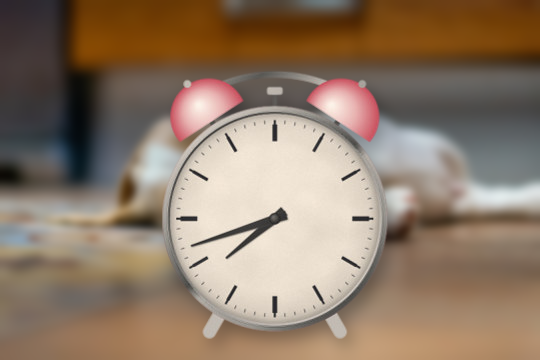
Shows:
7,42
